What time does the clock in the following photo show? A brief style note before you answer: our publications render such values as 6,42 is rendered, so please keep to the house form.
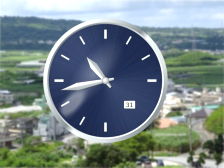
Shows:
10,43
